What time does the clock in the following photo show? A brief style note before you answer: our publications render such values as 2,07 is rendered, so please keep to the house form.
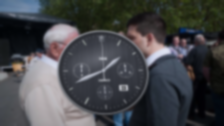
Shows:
1,41
